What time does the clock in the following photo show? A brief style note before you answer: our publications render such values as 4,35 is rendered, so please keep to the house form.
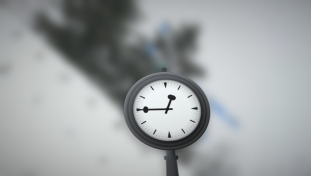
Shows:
12,45
